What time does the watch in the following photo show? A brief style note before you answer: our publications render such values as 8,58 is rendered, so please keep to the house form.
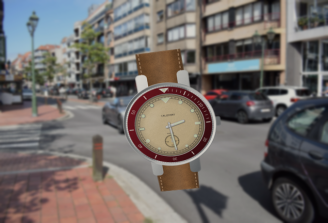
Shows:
2,29
